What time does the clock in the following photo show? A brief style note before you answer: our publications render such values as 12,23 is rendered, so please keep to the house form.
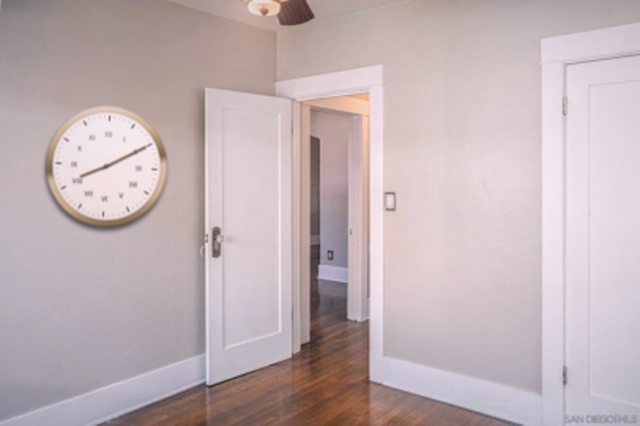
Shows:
8,10
